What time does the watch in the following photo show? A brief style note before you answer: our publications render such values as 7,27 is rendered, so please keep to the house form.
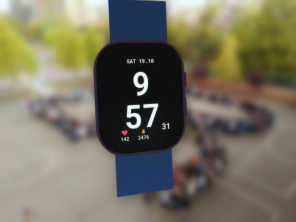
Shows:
9,57
